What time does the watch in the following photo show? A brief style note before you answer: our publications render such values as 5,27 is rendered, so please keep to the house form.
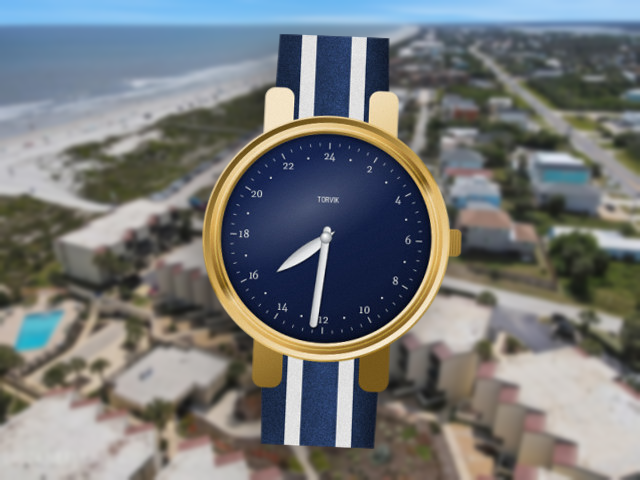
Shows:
15,31
